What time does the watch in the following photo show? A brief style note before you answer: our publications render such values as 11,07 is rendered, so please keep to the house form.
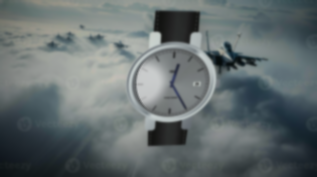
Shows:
12,25
